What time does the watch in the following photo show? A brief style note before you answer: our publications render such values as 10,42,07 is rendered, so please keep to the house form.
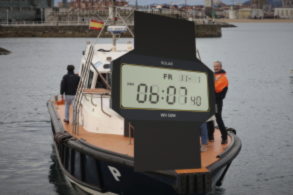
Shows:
6,07,40
